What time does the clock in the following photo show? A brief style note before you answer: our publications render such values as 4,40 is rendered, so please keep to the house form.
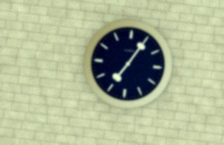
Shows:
7,05
